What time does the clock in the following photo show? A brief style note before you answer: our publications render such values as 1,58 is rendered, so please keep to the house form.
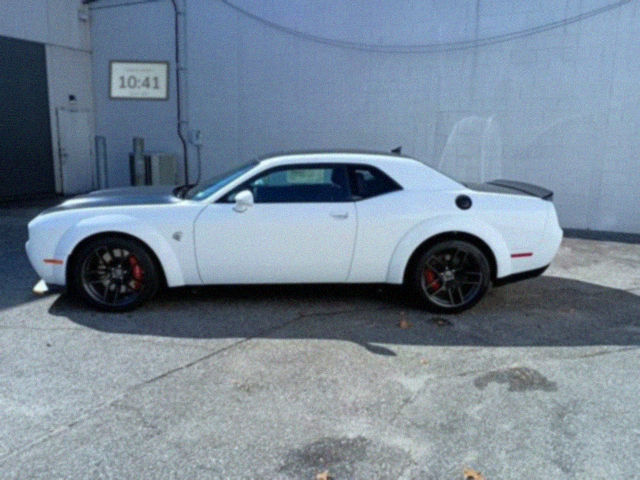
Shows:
10,41
